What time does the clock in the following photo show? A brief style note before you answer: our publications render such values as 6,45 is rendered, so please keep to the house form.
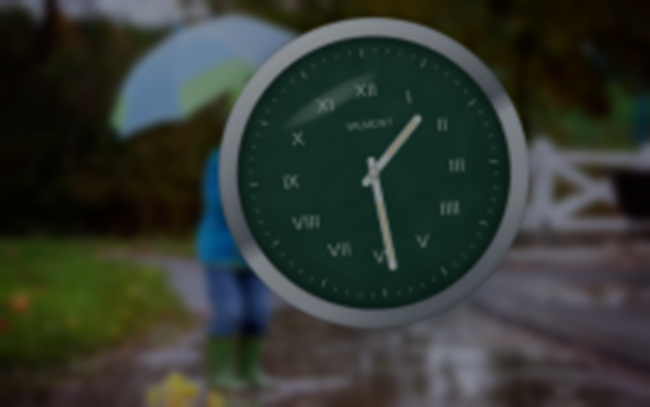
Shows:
1,29
